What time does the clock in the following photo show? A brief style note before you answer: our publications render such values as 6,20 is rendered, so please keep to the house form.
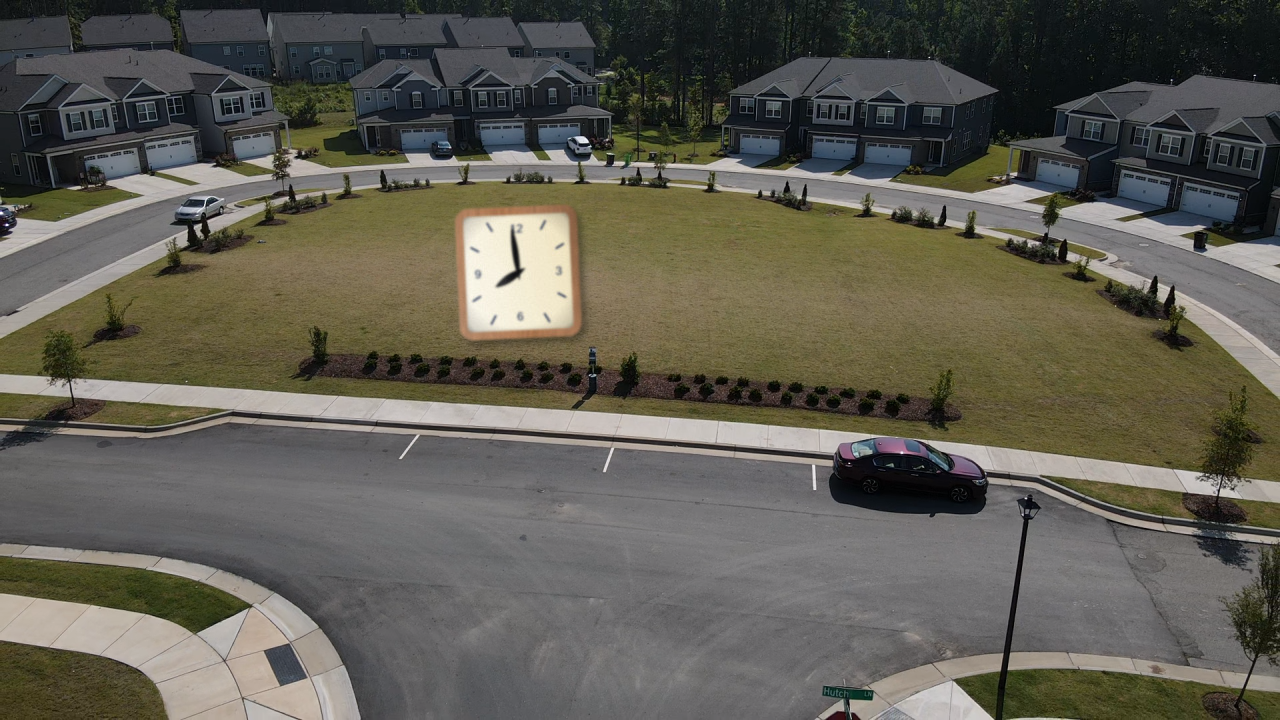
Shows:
7,59
